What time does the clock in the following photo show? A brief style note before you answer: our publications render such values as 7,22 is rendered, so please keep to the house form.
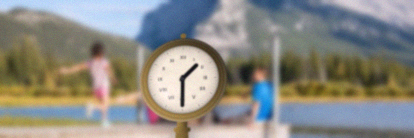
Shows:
1,30
